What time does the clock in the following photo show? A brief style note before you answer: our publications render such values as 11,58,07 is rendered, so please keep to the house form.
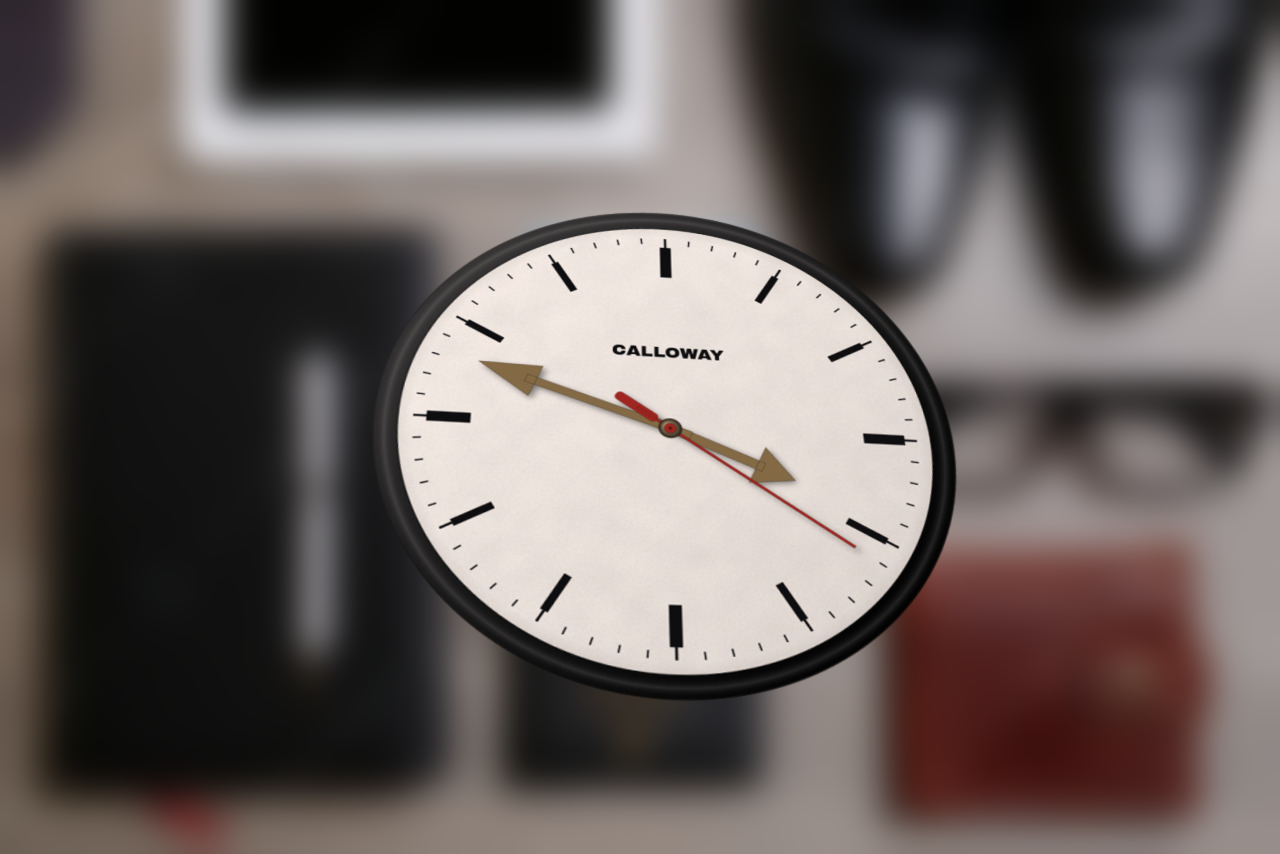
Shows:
3,48,21
